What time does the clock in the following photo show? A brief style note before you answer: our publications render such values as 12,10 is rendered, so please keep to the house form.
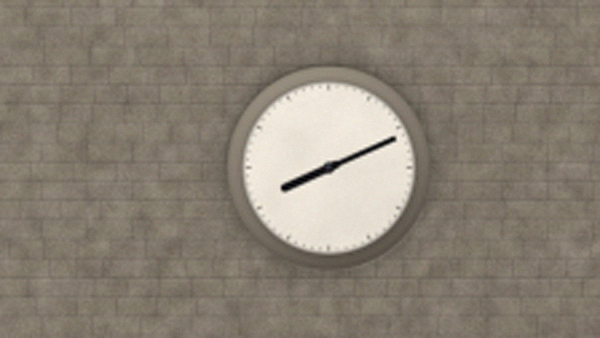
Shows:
8,11
